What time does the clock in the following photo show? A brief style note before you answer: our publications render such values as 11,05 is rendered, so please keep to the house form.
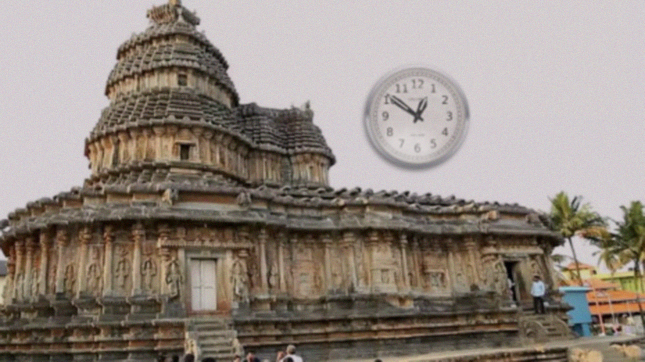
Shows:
12,51
